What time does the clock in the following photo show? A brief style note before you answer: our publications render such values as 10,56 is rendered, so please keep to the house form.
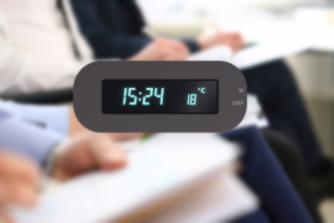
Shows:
15,24
